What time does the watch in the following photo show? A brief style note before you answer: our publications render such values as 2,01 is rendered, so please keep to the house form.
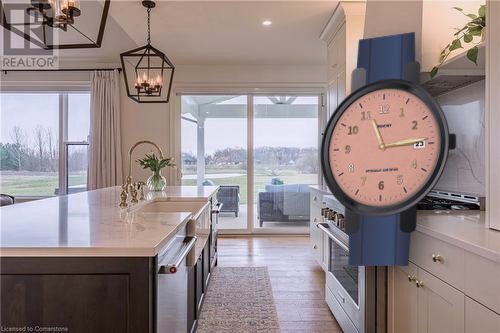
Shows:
11,14
